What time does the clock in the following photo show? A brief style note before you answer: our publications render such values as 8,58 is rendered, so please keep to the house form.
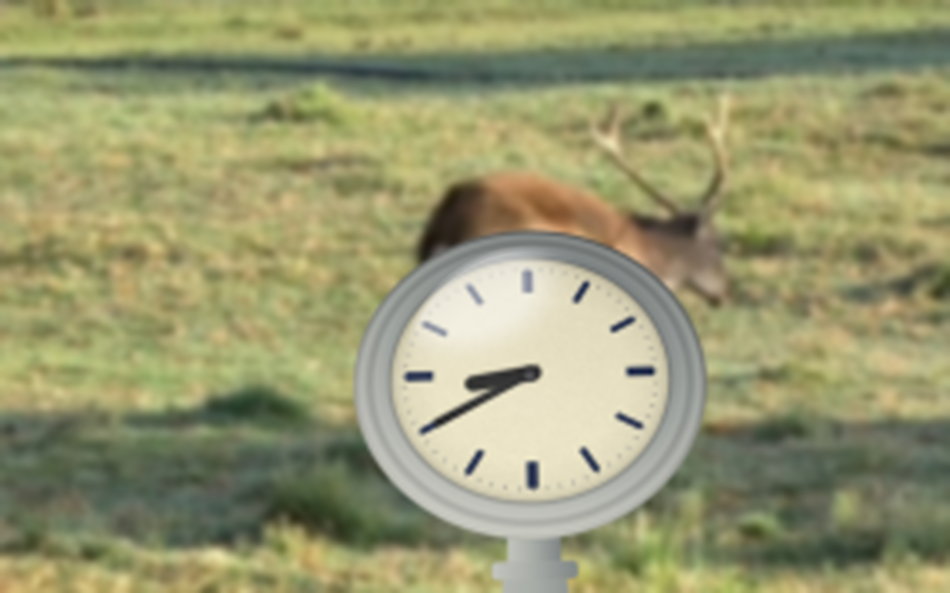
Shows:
8,40
